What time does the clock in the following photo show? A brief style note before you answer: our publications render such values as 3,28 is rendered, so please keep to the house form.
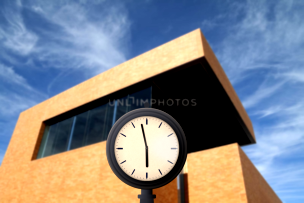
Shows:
5,58
